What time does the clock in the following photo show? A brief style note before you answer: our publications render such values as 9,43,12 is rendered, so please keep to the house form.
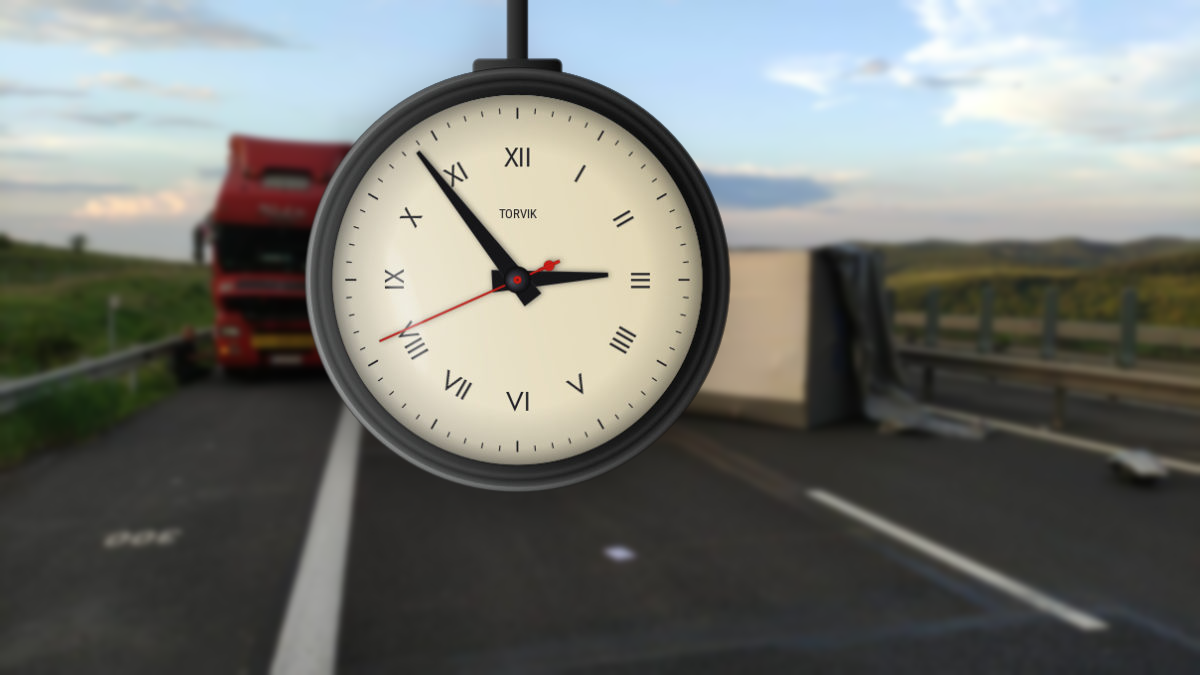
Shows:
2,53,41
